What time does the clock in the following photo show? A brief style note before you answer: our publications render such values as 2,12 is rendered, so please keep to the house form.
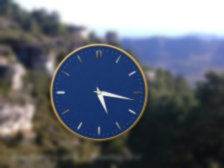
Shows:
5,17
